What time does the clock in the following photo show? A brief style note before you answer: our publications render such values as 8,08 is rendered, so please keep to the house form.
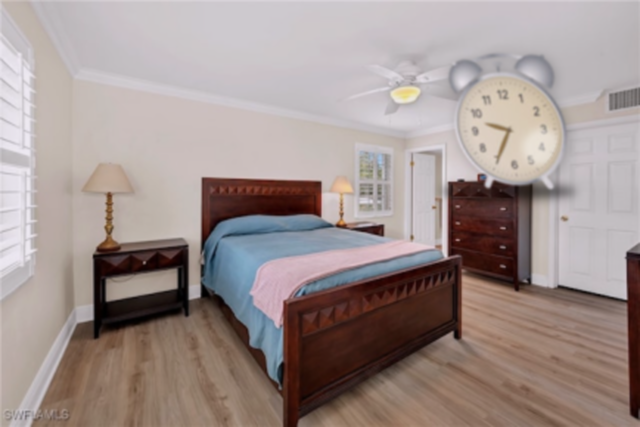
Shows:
9,35
